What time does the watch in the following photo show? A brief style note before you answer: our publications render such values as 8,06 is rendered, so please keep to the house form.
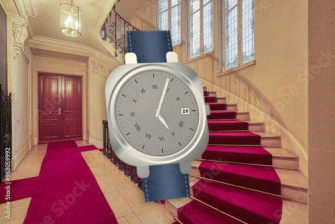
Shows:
5,04
